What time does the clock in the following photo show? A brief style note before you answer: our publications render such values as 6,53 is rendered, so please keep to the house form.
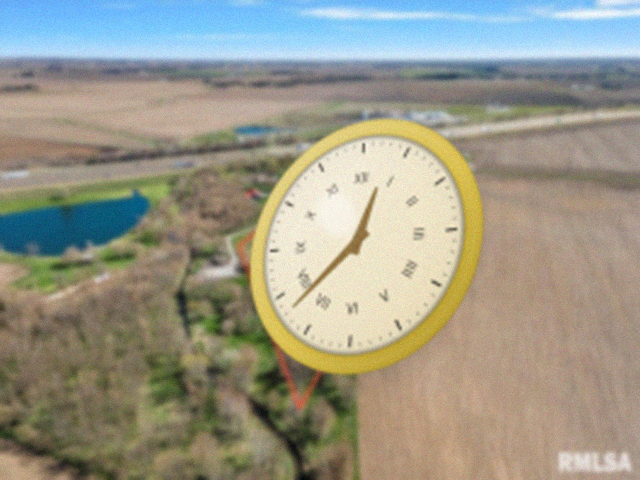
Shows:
12,38
